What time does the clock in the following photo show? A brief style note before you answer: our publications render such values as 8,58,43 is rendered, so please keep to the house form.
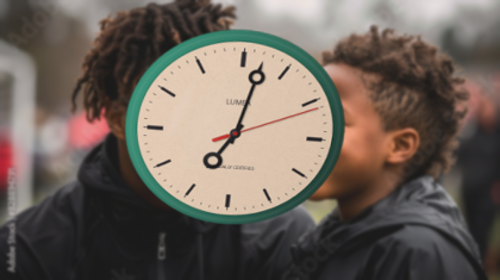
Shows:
7,02,11
